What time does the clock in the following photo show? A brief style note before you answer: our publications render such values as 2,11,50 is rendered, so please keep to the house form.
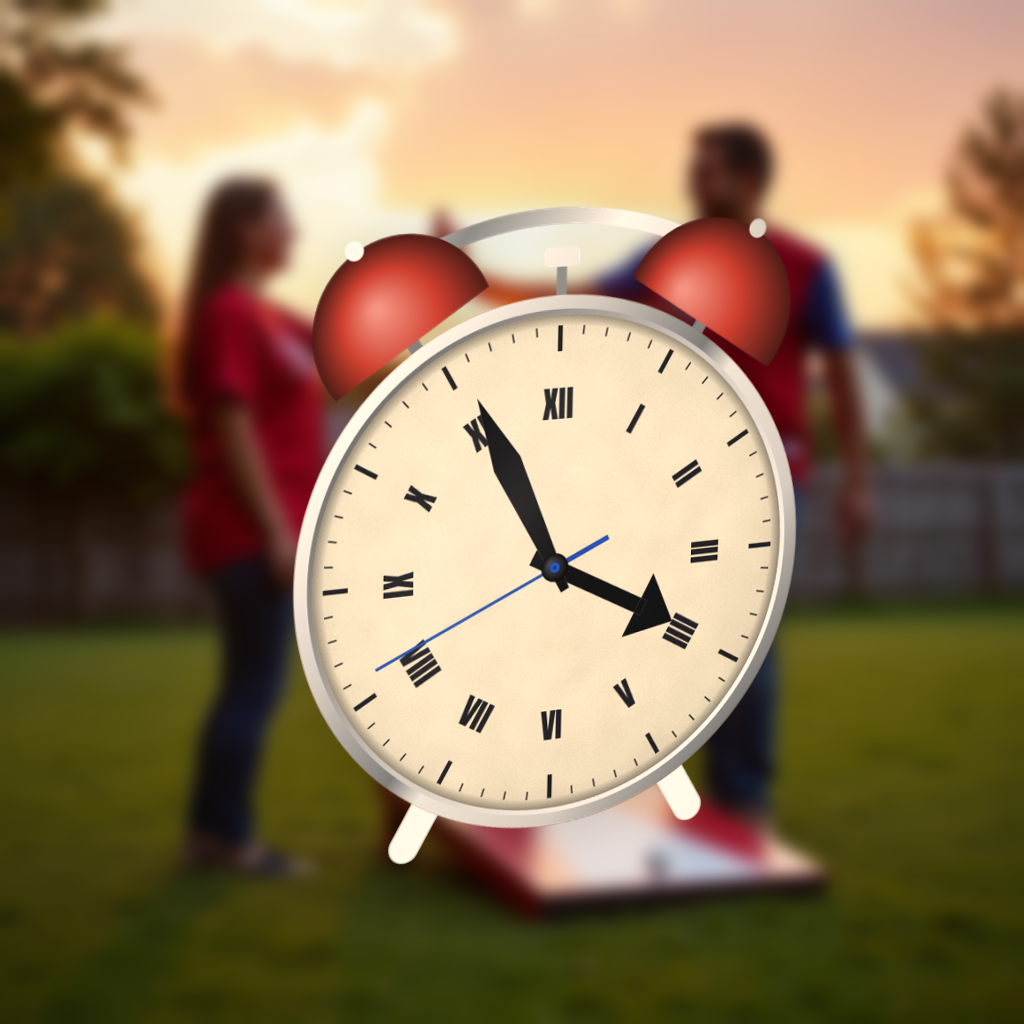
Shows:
3,55,41
